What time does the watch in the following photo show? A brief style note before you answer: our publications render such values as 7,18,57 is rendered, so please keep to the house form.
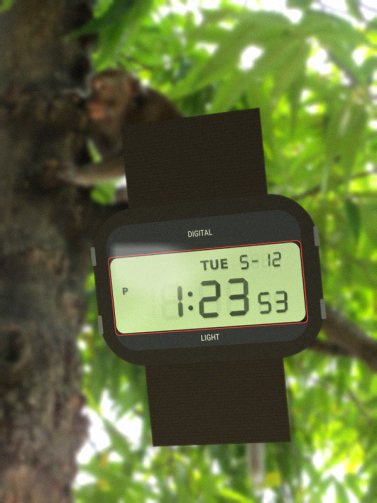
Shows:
1,23,53
